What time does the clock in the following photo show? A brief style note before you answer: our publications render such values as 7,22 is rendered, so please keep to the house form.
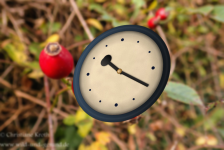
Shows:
10,20
